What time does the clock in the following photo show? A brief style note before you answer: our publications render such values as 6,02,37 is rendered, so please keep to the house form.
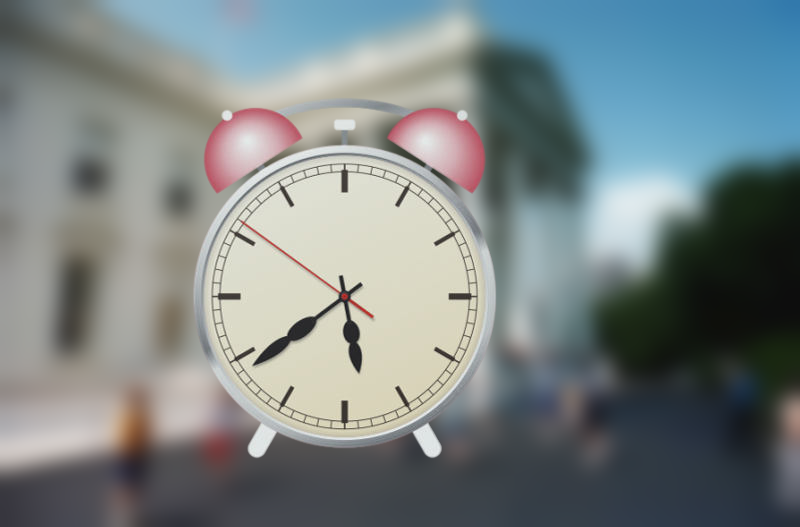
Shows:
5,38,51
